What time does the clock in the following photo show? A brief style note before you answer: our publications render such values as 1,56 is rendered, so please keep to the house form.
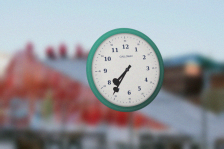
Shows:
7,36
